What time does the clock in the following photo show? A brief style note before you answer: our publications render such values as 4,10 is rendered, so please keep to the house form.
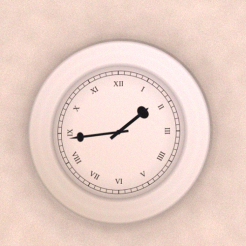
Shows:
1,44
